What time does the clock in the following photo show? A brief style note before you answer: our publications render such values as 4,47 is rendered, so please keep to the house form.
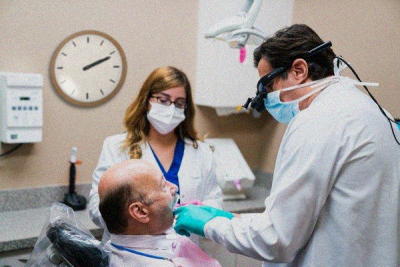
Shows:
2,11
